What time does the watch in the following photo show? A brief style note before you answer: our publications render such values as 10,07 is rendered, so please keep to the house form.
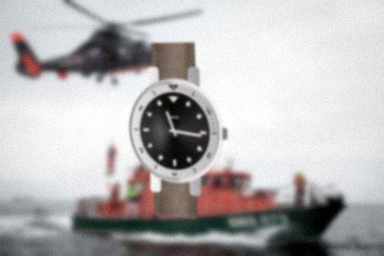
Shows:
11,16
